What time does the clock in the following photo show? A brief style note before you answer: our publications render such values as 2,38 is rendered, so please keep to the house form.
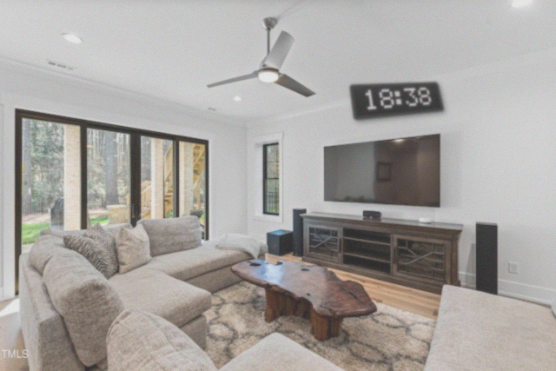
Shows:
18,38
